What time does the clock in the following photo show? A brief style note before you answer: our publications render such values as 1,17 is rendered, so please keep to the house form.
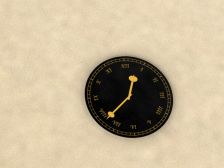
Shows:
12,38
